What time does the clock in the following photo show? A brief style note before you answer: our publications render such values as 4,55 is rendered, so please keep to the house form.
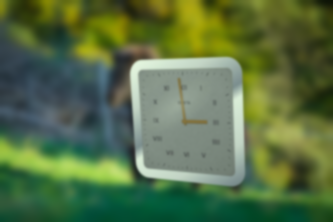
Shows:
2,59
